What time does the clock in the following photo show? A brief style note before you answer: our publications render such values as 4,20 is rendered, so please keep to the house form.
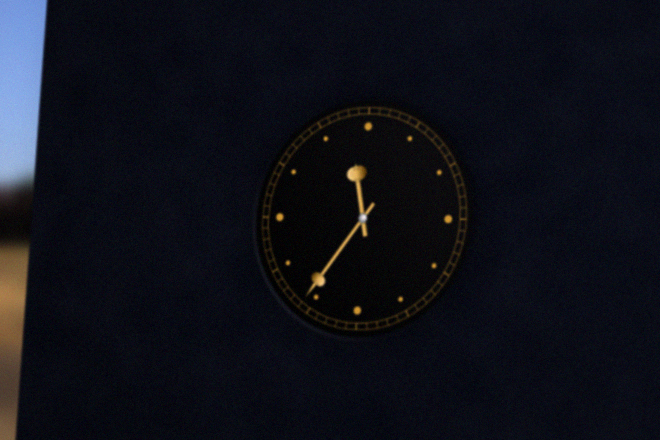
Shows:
11,36
